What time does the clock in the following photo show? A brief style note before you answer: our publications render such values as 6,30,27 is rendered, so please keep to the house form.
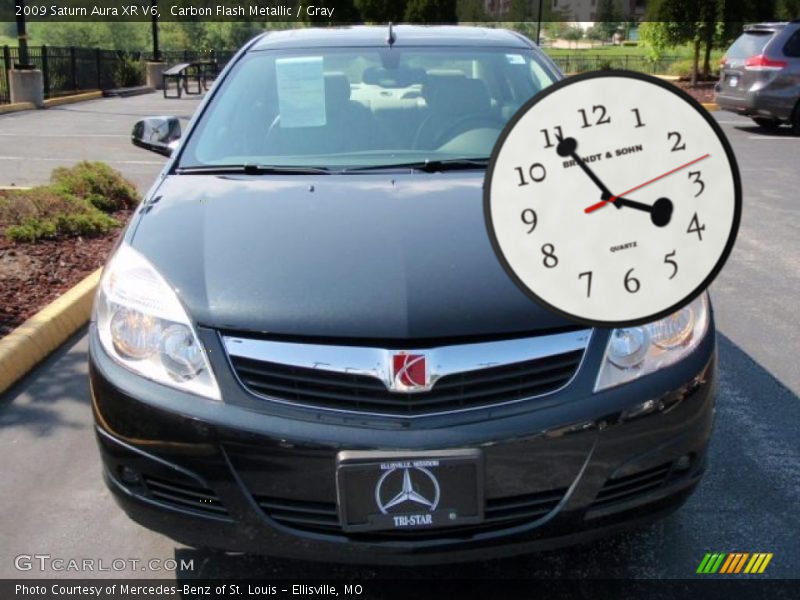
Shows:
3,55,13
